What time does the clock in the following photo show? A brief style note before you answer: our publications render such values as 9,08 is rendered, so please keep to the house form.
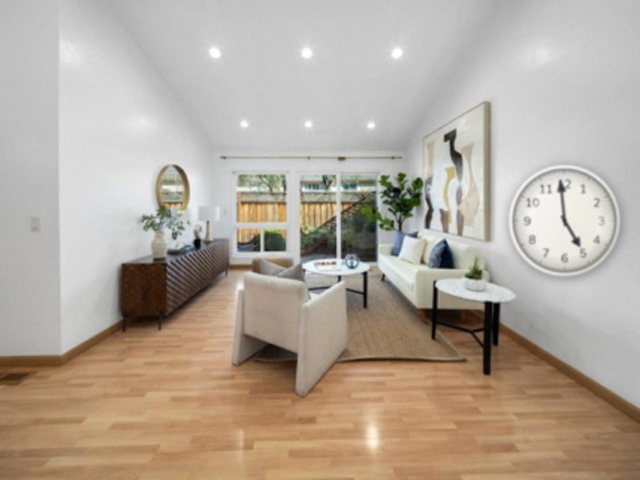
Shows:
4,59
